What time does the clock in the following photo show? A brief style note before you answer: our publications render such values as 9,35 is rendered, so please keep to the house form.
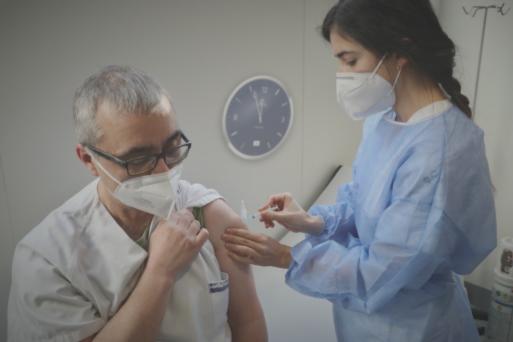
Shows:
11,56
